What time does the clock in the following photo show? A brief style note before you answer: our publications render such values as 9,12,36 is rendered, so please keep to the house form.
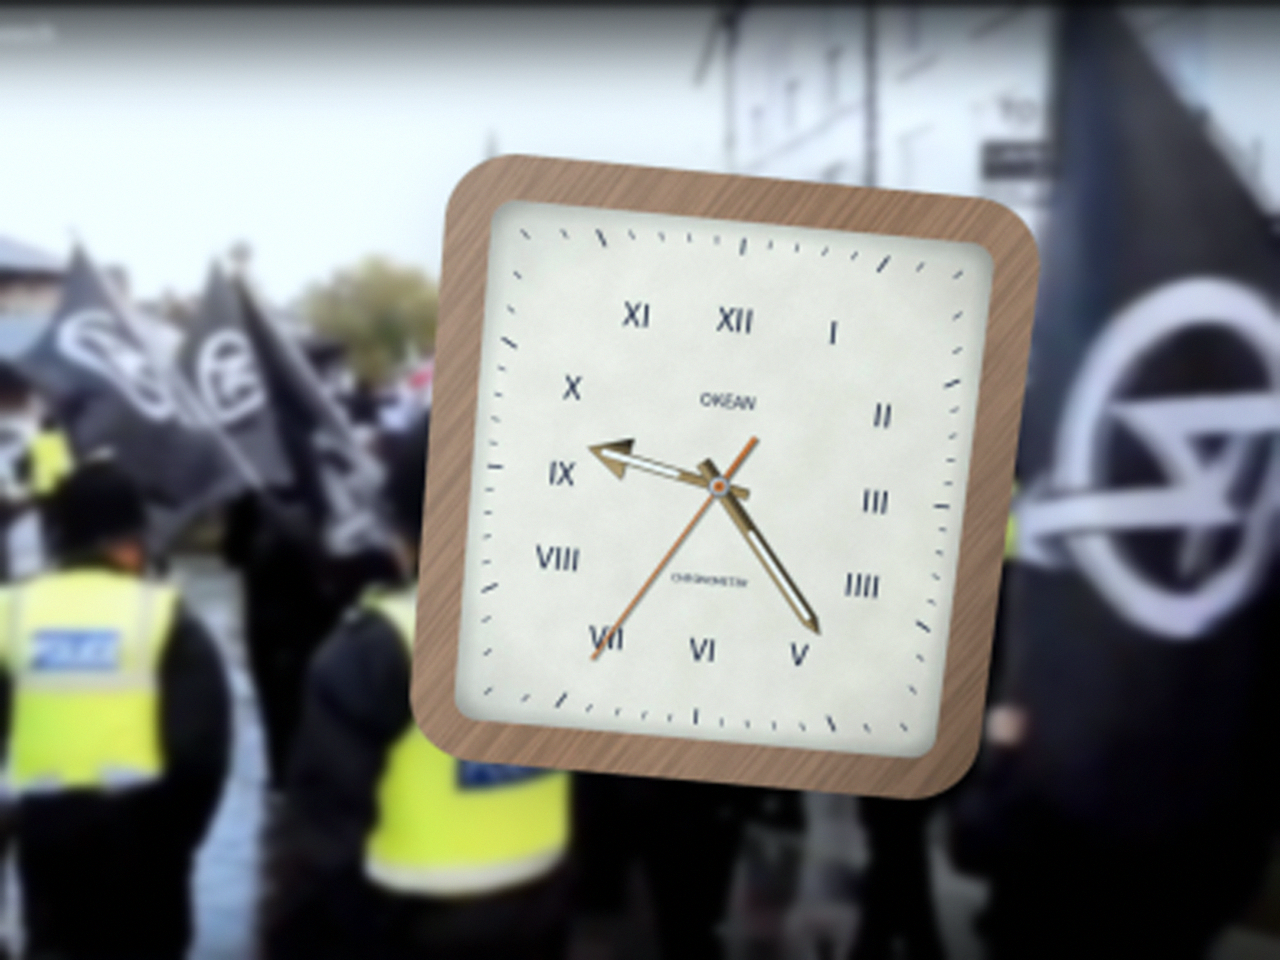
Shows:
9,23,35
